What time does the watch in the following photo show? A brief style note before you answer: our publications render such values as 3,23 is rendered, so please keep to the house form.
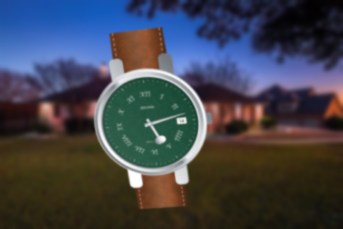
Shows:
5,13
